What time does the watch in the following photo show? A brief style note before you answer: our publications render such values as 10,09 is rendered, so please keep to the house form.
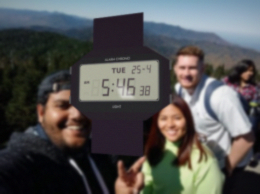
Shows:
5,46
